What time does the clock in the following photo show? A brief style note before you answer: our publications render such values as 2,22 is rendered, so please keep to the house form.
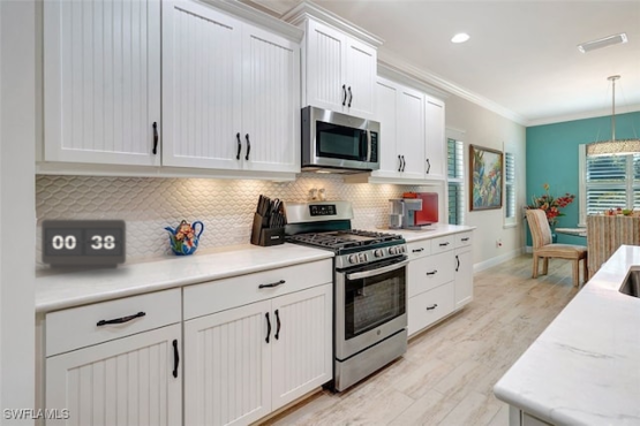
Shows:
0,38
